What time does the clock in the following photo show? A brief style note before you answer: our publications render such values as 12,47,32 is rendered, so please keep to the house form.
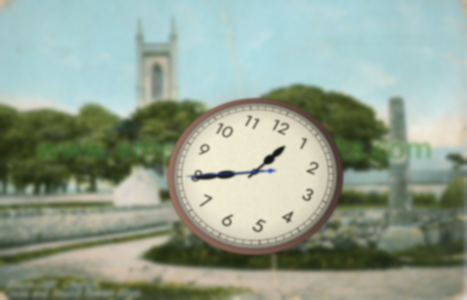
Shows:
12,39,40
